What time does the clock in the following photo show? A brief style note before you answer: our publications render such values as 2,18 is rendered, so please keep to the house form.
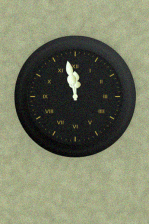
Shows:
11,58
